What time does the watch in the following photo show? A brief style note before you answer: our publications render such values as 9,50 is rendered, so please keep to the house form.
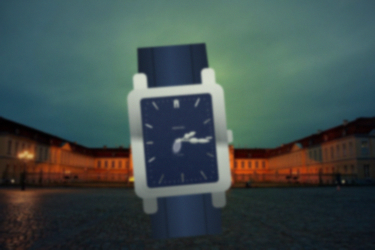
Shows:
2,16
